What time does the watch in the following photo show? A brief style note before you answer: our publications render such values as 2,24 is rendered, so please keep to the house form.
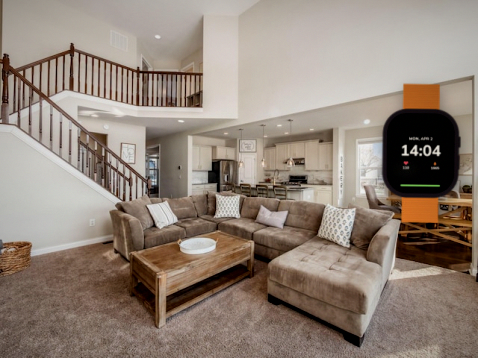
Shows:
14,04
